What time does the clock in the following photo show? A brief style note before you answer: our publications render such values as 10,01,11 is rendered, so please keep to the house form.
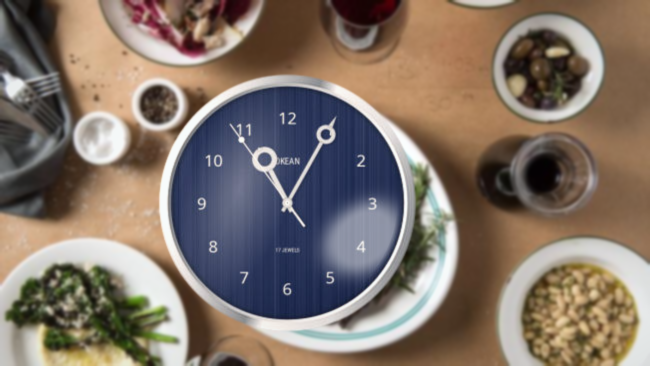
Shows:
11,04,54
